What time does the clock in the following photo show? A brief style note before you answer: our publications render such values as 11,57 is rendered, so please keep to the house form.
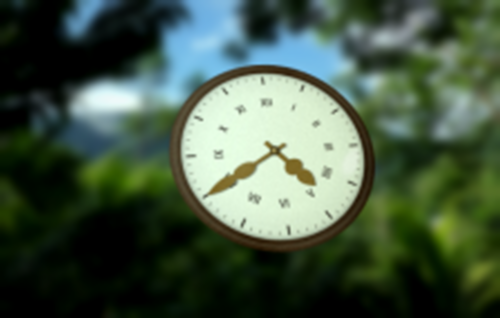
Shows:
4,40
